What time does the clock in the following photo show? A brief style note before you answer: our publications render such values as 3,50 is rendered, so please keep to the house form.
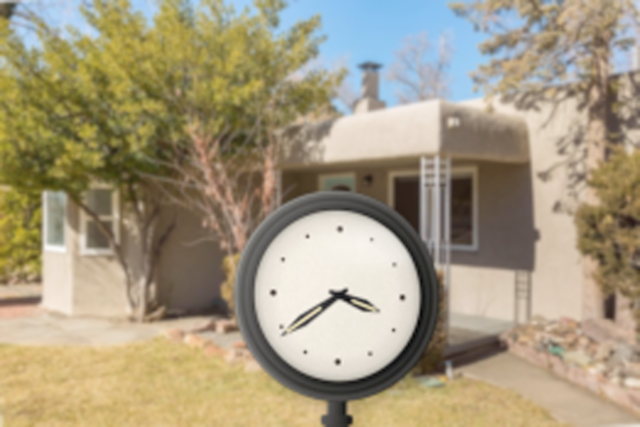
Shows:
3,39
